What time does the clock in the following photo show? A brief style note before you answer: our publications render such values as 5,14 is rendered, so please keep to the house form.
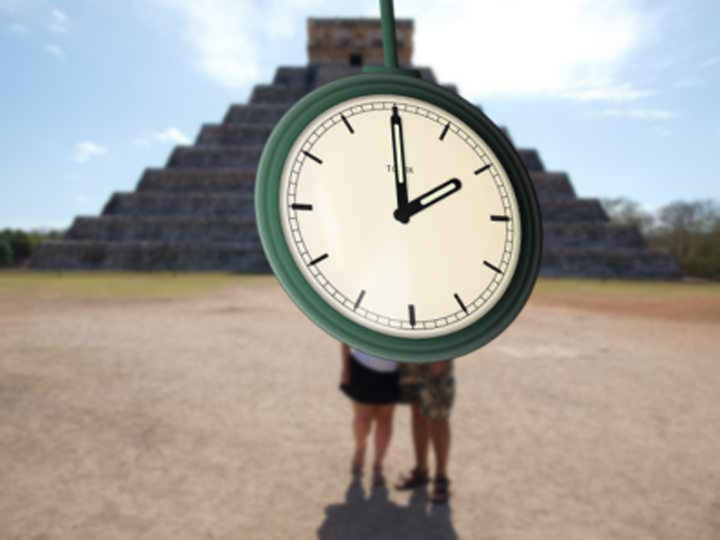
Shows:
2,00
